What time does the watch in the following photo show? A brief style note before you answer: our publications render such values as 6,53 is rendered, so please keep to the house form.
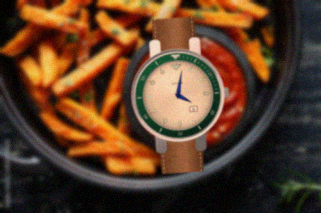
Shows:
4,02
